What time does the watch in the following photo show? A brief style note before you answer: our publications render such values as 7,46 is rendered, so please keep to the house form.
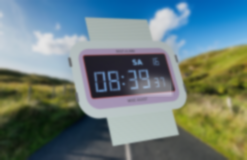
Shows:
8,39
